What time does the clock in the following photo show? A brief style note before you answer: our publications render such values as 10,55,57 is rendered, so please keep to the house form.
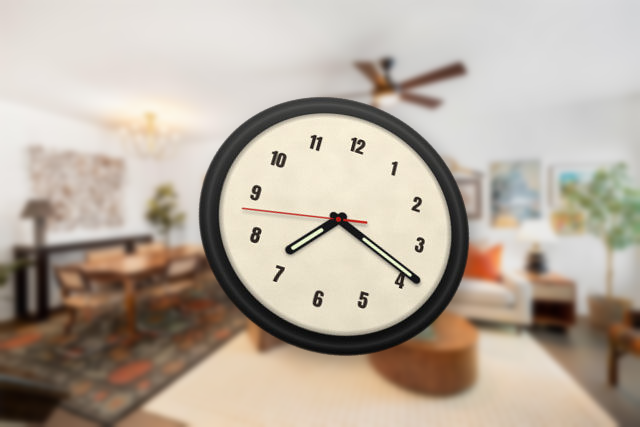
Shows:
7,18,43
